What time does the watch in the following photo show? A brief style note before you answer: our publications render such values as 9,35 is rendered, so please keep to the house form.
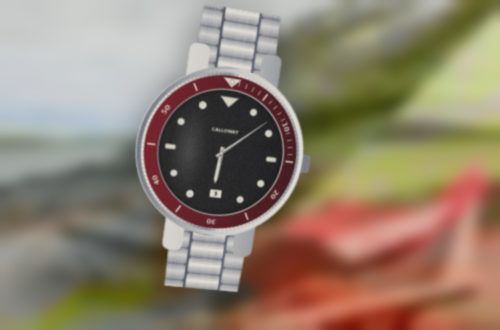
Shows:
6,08
